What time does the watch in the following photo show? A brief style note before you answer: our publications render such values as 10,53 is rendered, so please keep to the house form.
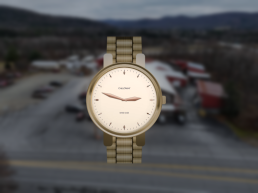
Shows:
2,48
